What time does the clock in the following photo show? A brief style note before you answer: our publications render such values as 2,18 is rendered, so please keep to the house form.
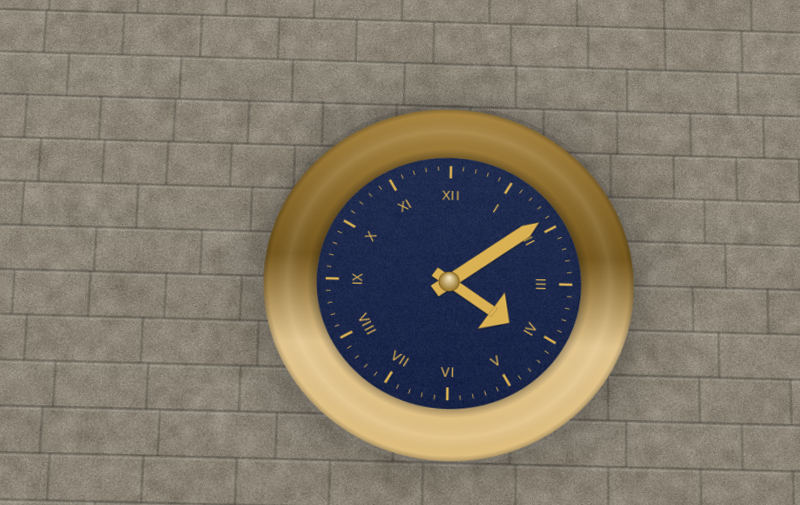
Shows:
4,09
